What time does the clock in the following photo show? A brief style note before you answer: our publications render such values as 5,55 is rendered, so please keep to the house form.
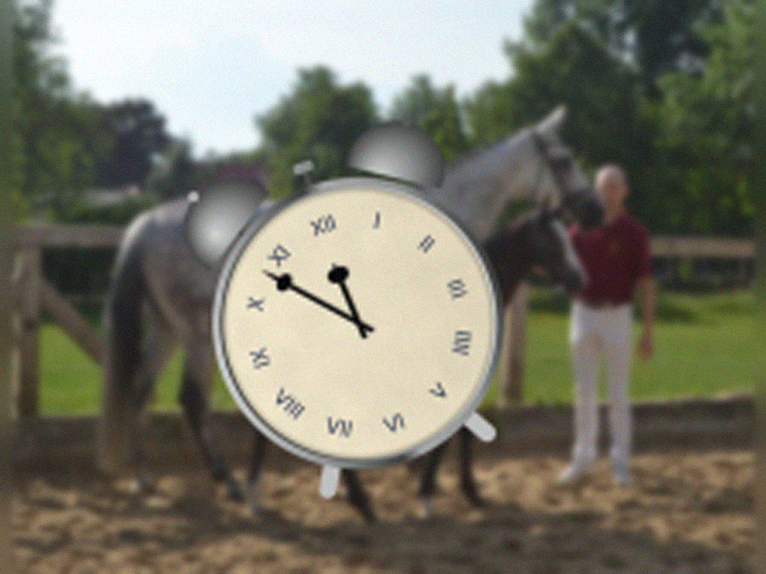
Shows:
11,53
